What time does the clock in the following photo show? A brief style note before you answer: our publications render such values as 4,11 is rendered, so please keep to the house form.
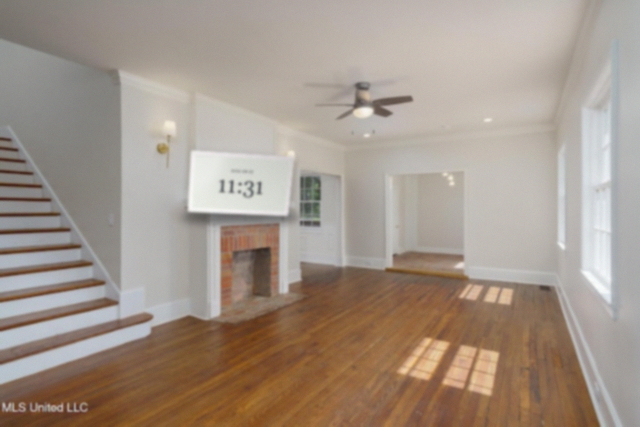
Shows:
11,31
